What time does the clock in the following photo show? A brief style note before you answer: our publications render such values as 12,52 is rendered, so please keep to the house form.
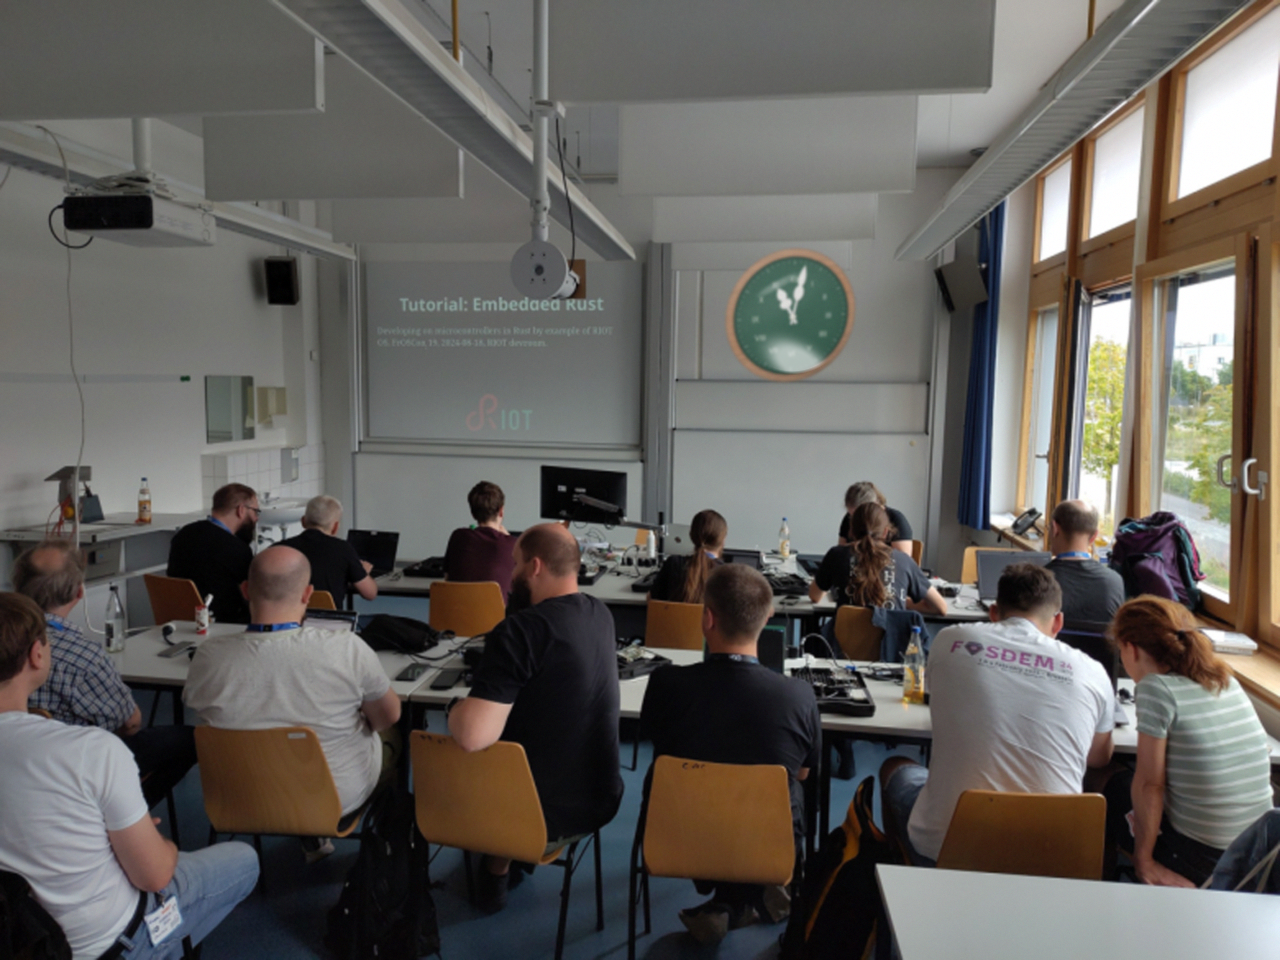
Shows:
11,02
